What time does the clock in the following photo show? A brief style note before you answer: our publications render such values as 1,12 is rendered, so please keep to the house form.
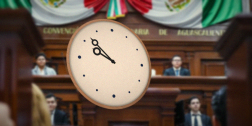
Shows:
9,52
